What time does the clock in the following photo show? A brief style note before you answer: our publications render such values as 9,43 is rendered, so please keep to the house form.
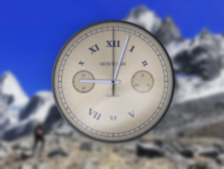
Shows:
9,03
